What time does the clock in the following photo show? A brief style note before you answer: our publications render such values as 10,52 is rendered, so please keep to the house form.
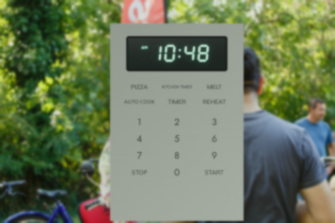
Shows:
10,48
